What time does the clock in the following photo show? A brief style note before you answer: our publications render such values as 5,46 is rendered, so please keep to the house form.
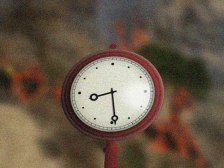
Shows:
8,29
